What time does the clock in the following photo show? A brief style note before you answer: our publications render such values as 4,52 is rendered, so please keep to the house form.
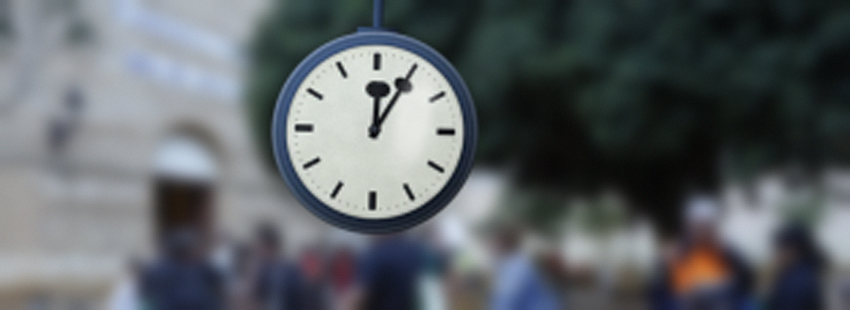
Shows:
12,05
